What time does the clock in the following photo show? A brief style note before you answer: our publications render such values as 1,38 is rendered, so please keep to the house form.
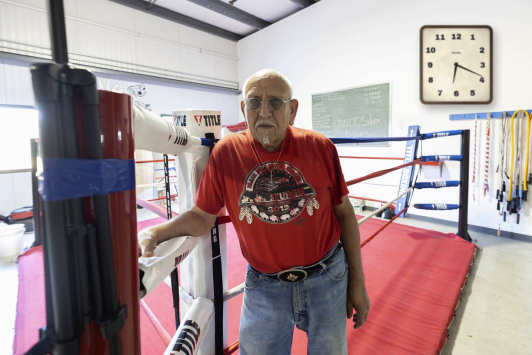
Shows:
6,19
